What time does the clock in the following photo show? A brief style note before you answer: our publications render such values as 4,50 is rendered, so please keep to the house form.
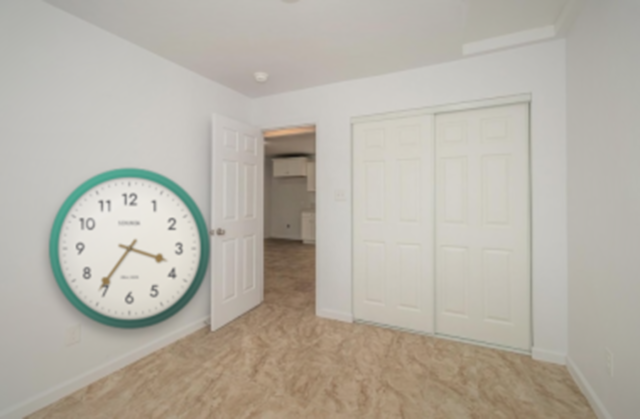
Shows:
3,36
